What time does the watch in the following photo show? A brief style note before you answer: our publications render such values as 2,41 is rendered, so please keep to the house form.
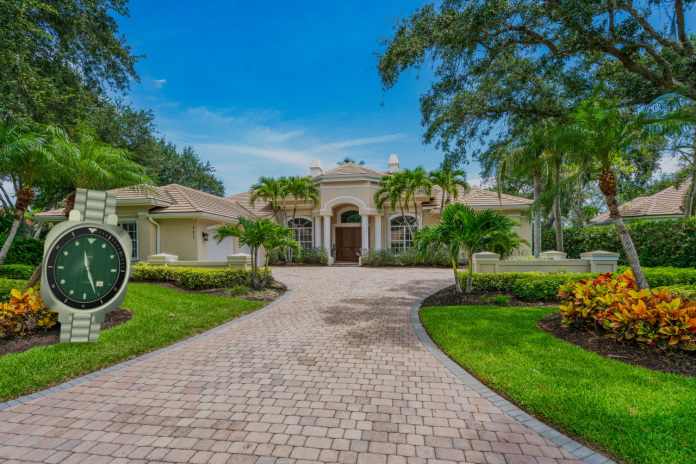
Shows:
11,26
